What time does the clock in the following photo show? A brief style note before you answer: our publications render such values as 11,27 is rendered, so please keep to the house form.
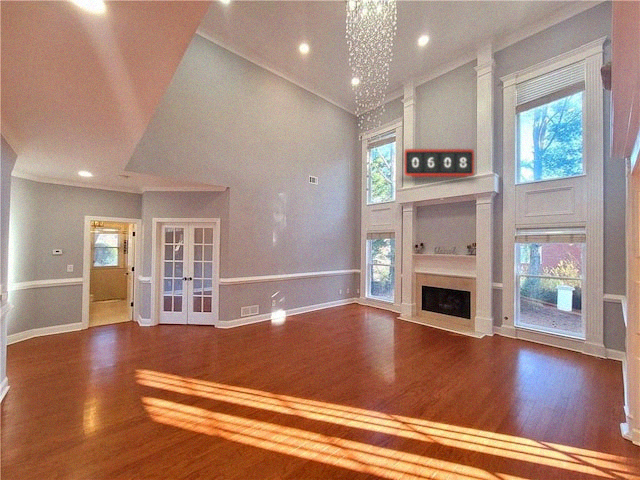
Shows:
6,08
